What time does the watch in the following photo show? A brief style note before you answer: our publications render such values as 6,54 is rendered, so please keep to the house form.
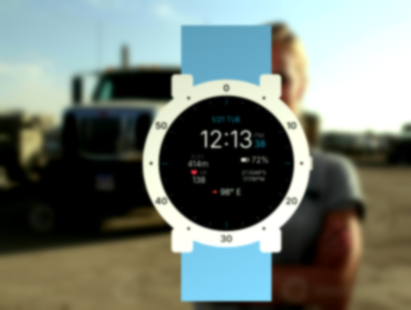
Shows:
12,13
